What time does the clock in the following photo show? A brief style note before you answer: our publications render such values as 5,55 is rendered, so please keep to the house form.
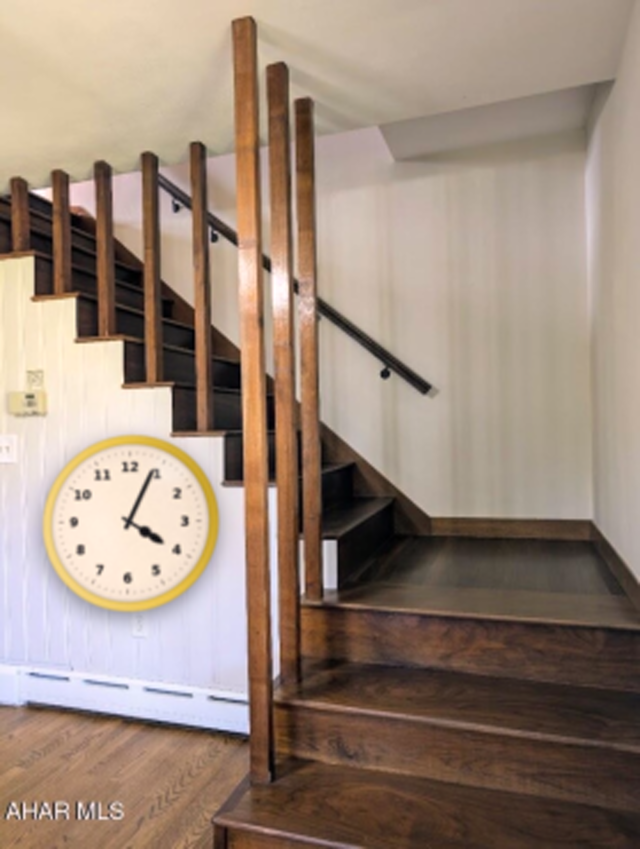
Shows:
4,04
